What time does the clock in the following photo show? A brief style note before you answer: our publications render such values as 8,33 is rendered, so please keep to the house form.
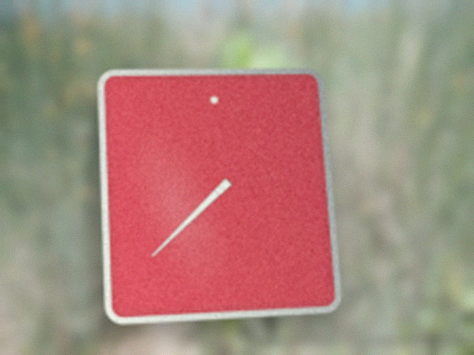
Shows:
7,38
